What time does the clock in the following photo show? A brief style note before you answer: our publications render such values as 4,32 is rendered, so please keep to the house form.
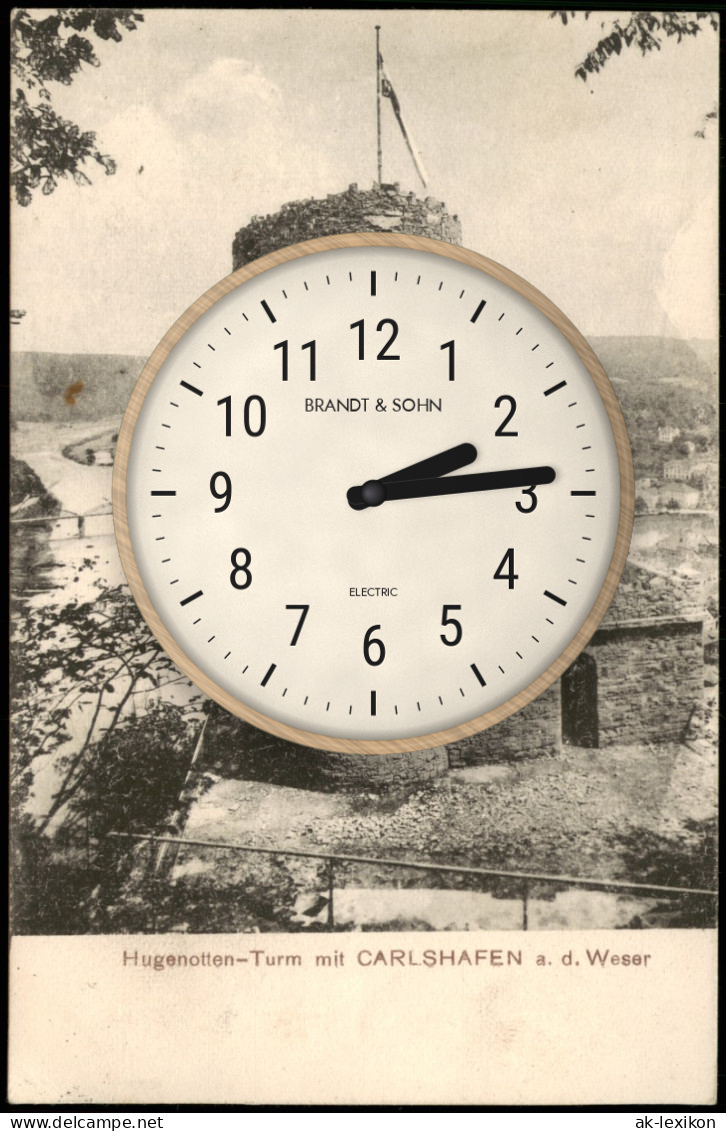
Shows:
2,14
